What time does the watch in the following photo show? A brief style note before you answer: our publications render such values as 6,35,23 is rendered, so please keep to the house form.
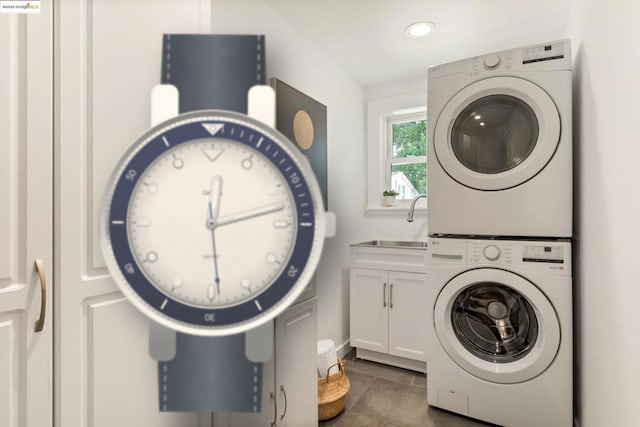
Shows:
12,12,29
